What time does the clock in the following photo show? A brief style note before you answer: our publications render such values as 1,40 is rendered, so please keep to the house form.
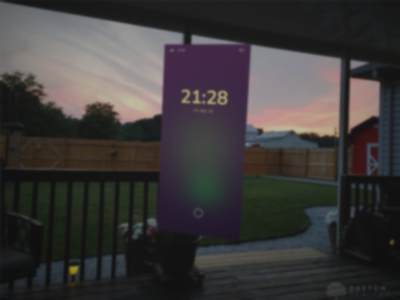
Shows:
21,28
